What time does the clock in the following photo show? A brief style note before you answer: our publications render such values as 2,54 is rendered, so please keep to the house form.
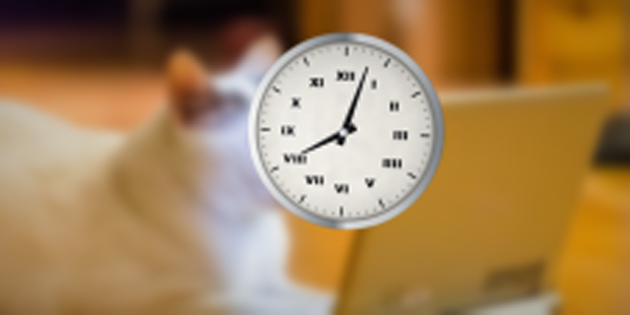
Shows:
8,03
